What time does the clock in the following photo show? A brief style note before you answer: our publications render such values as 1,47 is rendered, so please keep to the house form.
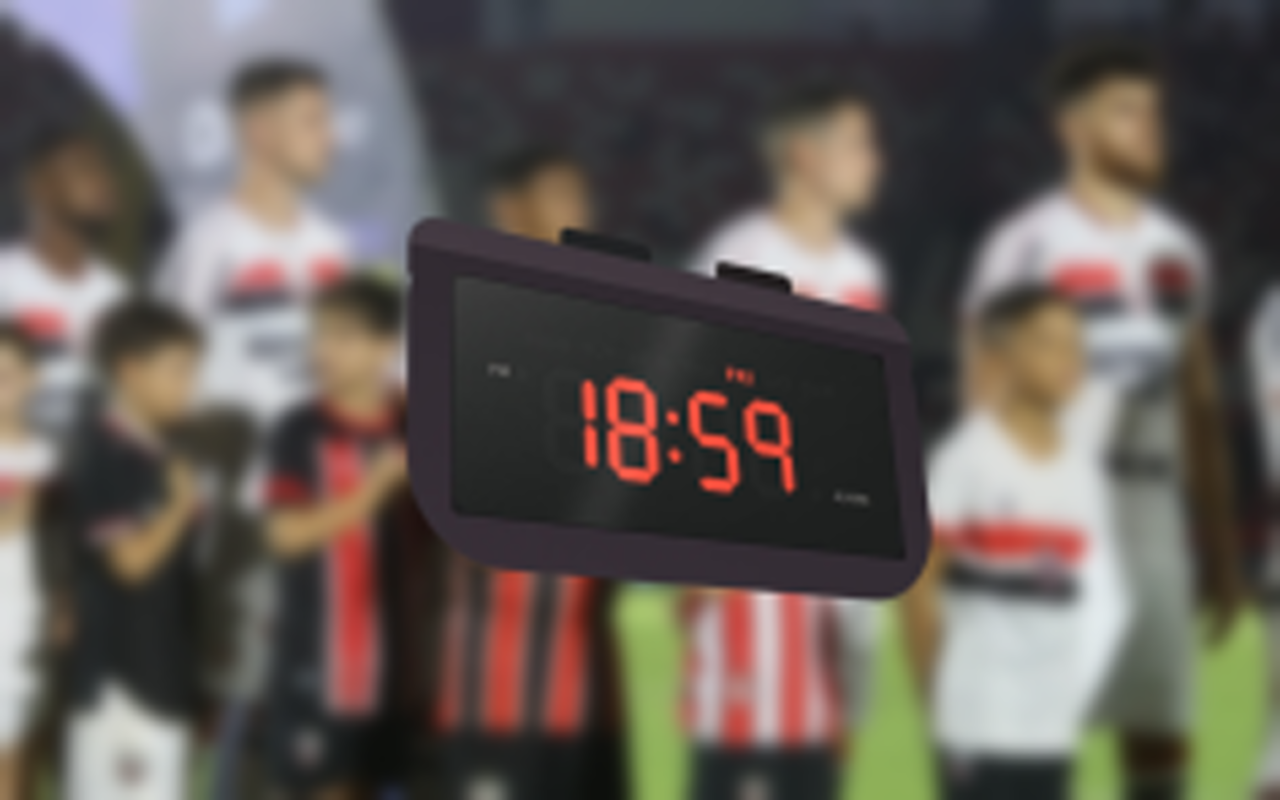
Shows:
18,59
